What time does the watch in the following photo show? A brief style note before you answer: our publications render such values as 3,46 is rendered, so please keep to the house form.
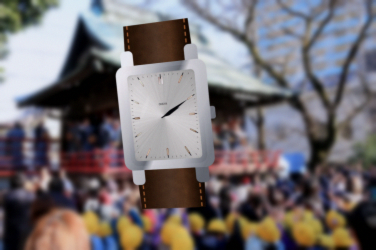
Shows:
2,10
